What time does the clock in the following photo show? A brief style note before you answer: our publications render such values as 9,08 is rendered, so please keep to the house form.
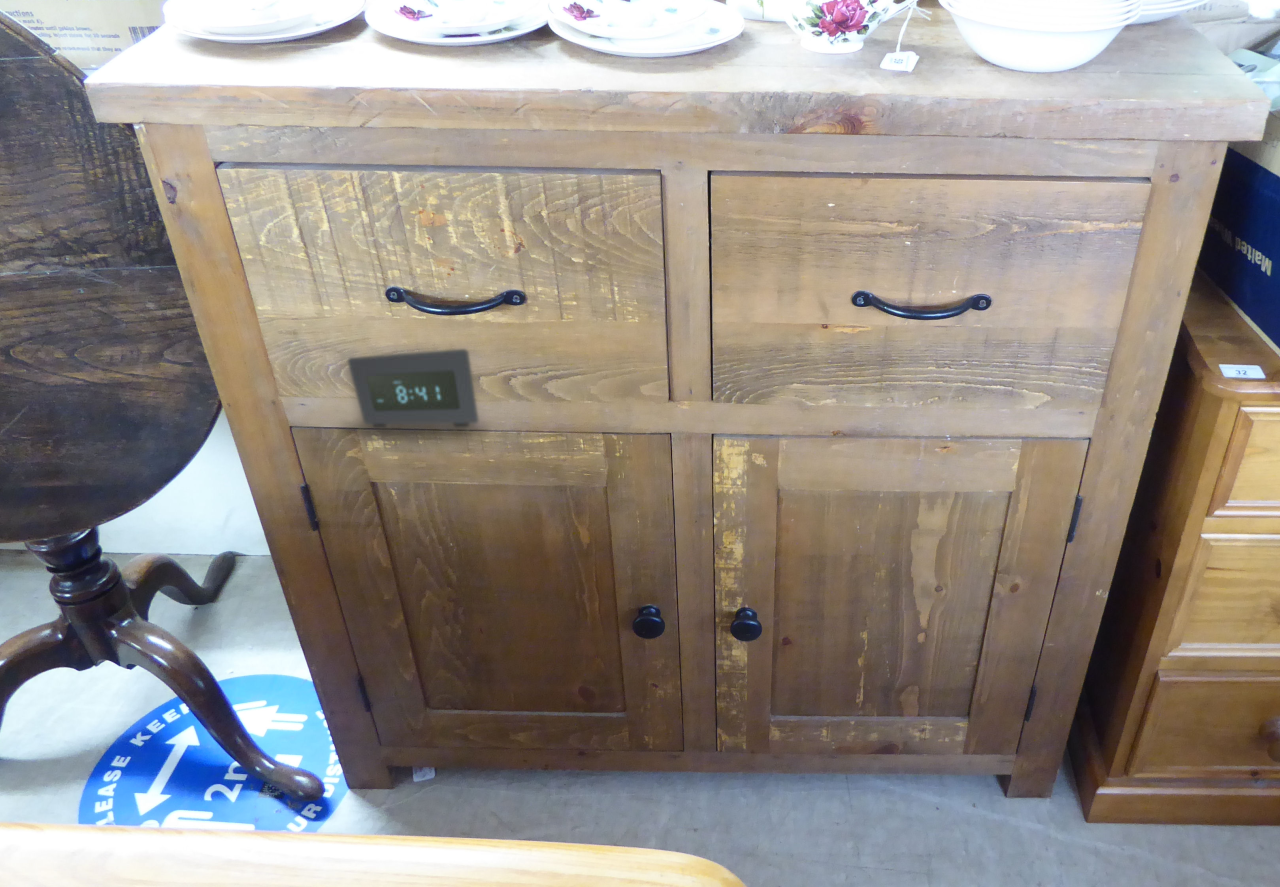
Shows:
8,41
